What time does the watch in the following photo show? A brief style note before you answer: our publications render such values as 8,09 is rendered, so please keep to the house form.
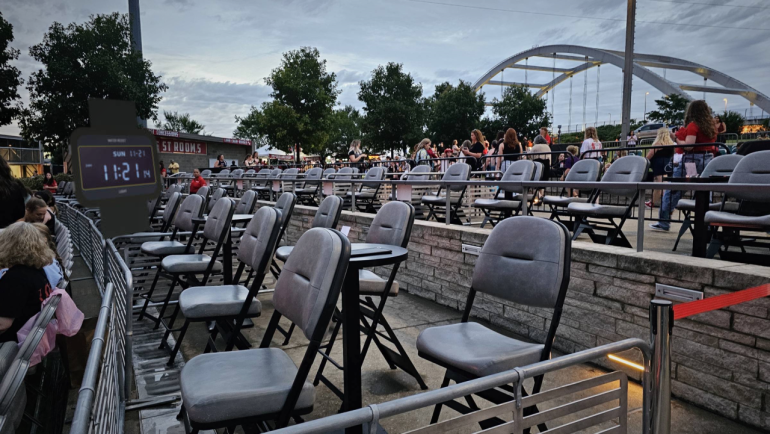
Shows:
11,21
